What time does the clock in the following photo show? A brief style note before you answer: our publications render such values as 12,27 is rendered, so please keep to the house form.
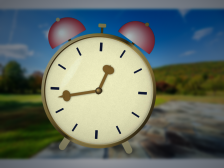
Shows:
12,43
